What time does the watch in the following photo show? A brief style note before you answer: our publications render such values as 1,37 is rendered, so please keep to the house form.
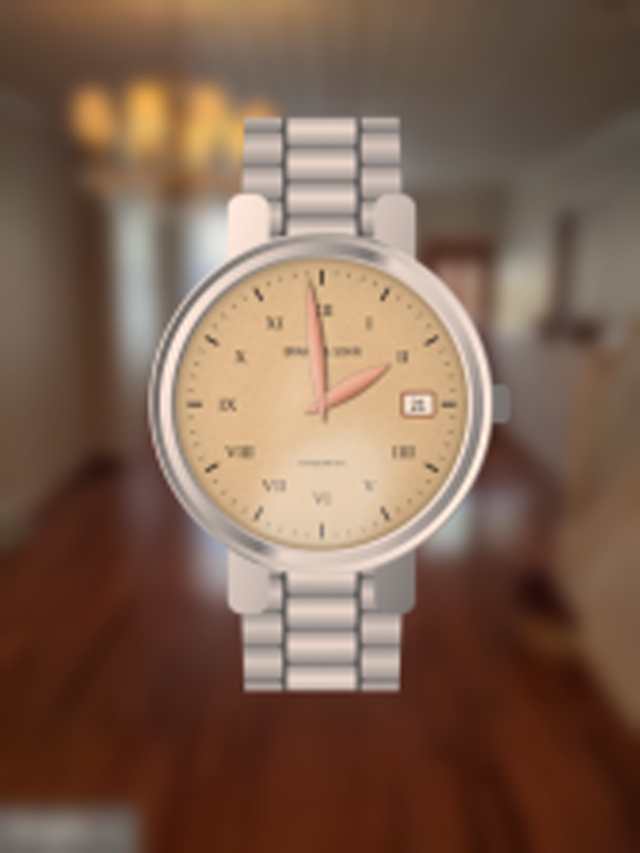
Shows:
1,59
